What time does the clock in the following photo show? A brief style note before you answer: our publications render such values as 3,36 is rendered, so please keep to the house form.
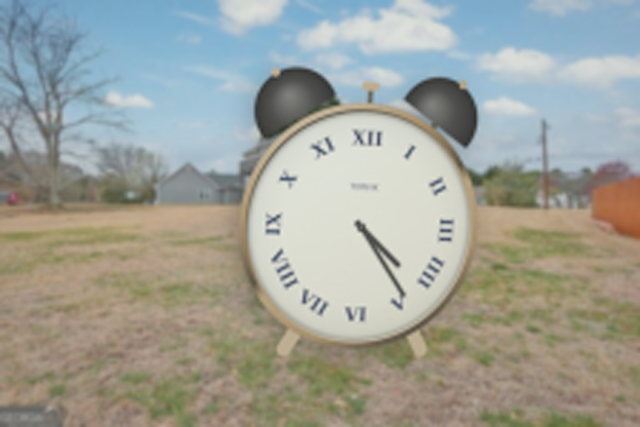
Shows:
4,24
